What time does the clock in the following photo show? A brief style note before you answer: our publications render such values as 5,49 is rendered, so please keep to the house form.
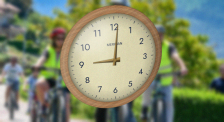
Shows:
9,01
